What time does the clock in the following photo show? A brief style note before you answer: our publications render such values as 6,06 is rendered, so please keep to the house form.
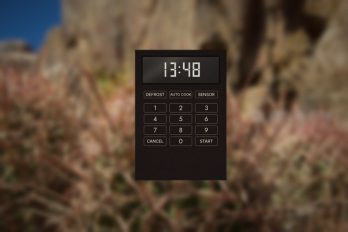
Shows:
13,48
